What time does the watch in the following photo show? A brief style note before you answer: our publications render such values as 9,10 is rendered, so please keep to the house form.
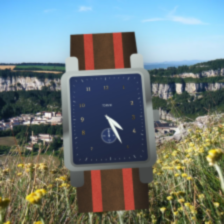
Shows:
4,26
